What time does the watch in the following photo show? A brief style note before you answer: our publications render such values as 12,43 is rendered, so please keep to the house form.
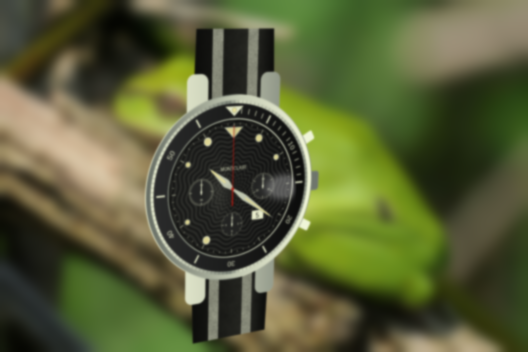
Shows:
10,21
